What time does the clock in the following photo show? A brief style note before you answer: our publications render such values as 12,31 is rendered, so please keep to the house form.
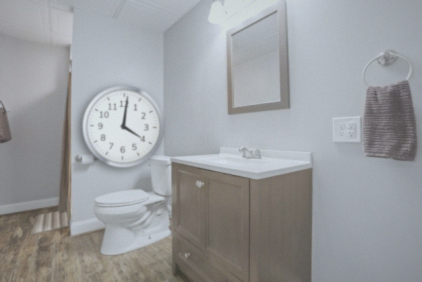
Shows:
4,01
